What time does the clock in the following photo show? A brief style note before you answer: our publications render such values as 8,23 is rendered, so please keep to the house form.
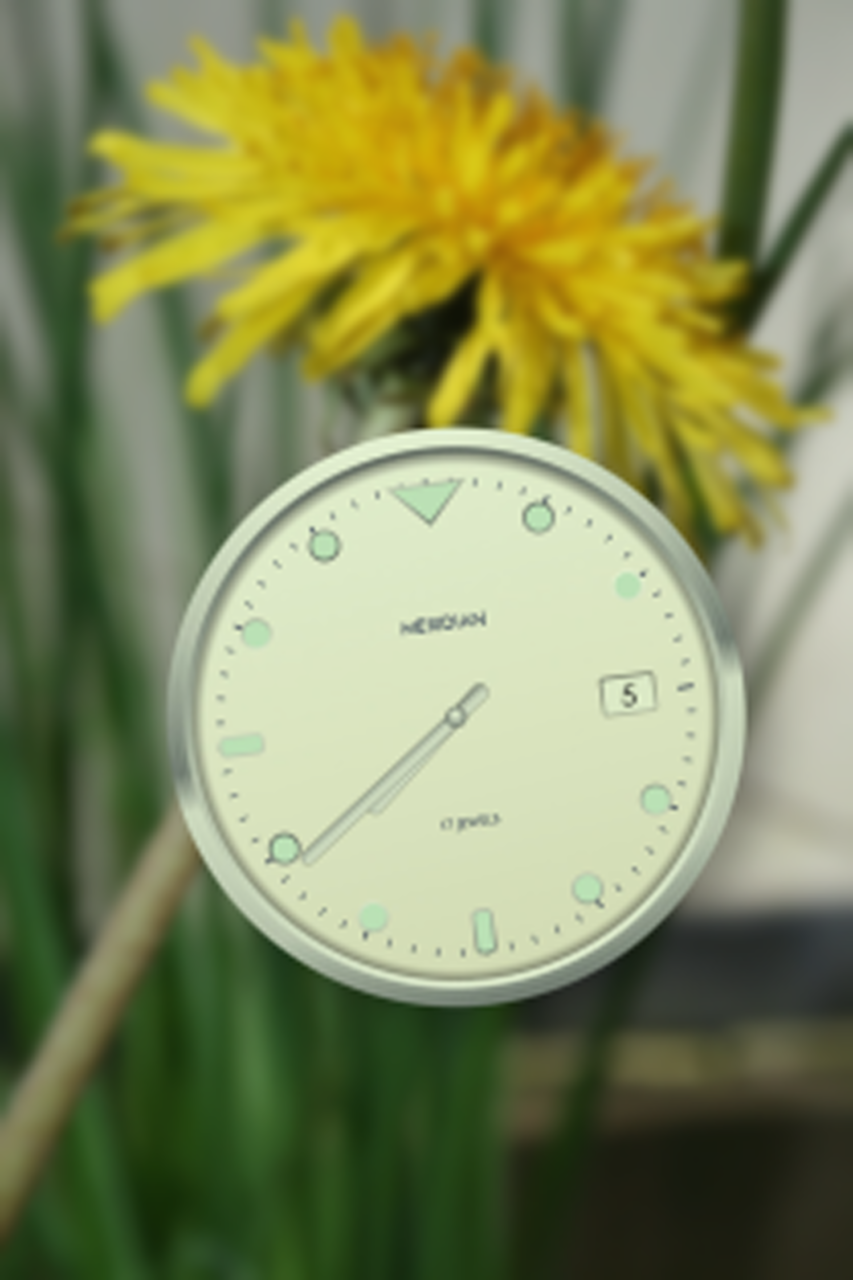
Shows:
7,39
